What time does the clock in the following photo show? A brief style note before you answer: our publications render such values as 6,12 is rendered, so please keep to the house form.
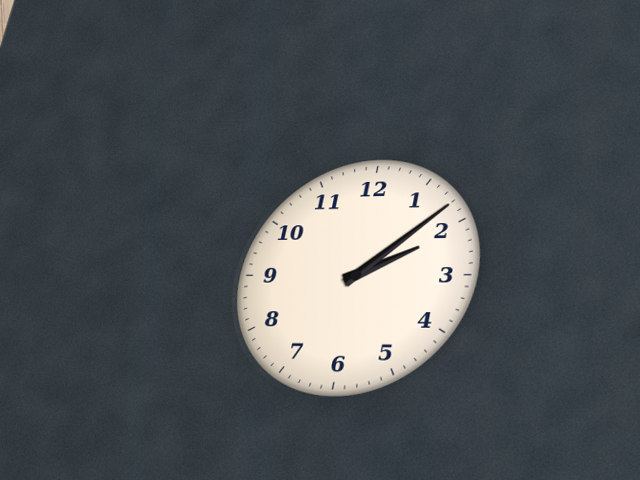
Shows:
2,08
